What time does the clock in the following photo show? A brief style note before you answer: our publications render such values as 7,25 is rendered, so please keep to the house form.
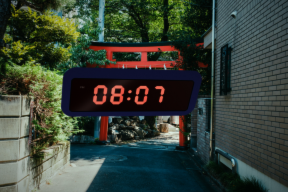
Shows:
8,07
